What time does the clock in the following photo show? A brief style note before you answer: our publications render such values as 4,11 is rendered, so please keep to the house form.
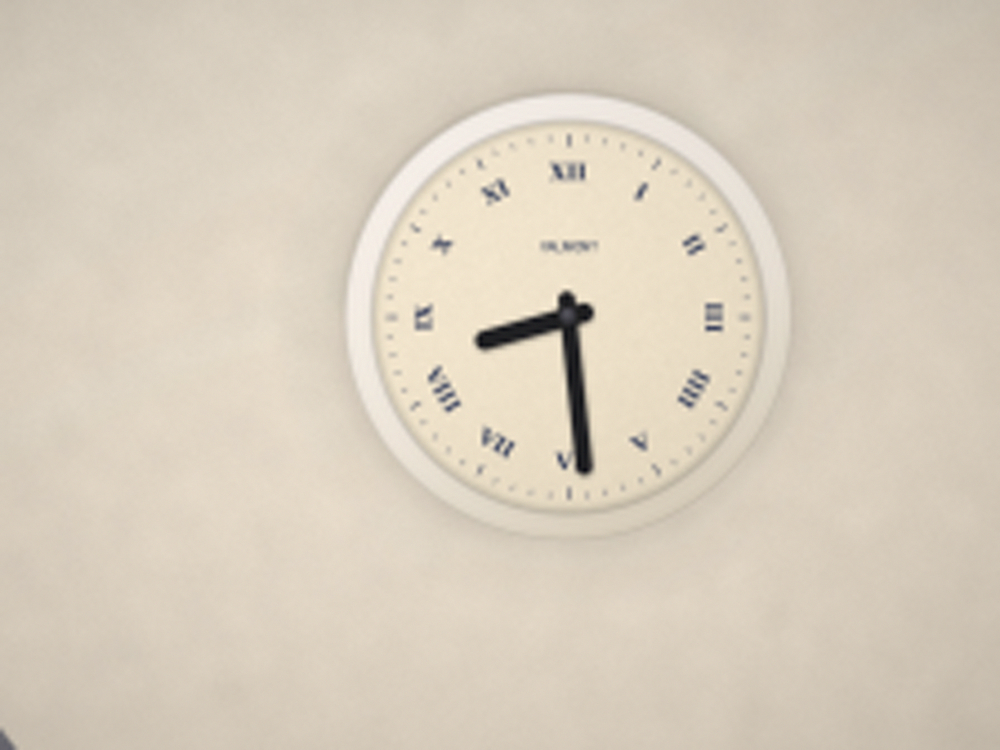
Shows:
8,29
